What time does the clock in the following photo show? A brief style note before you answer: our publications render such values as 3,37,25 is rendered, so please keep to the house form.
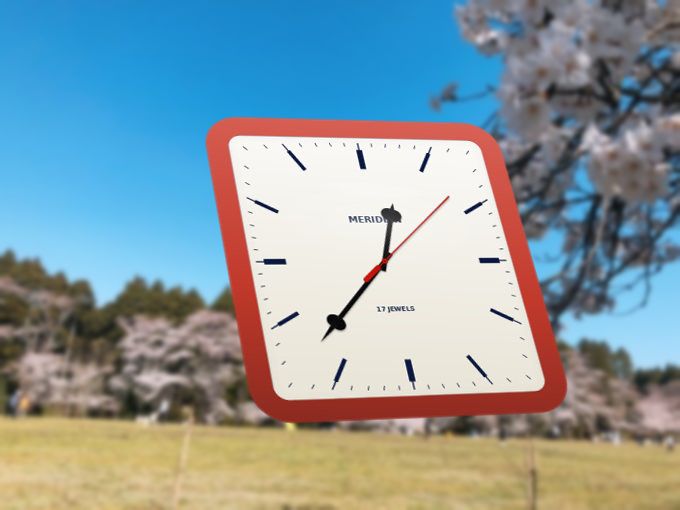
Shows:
12,37,08
